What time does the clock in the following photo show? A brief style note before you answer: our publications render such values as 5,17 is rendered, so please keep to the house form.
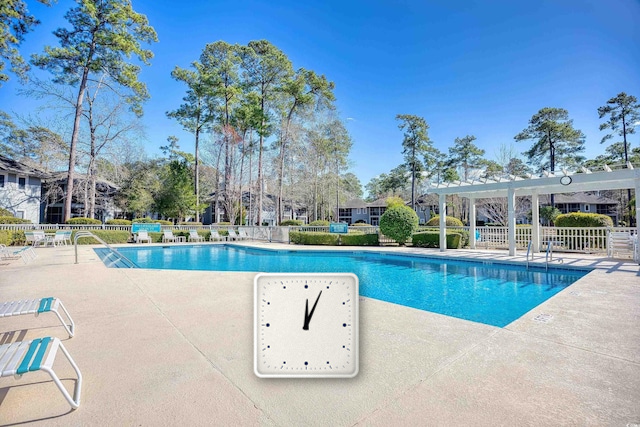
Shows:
12,04
